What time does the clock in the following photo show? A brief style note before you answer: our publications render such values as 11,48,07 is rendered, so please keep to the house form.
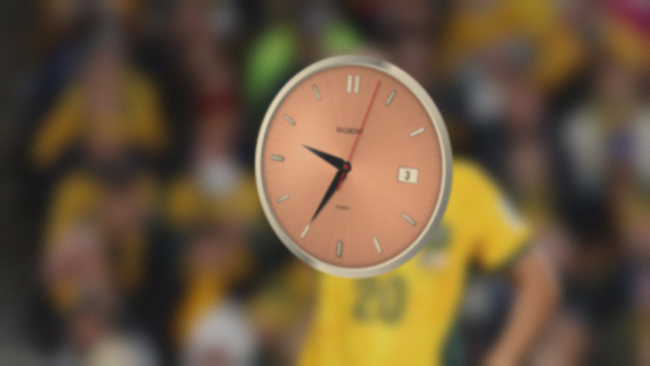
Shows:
9,35,03
